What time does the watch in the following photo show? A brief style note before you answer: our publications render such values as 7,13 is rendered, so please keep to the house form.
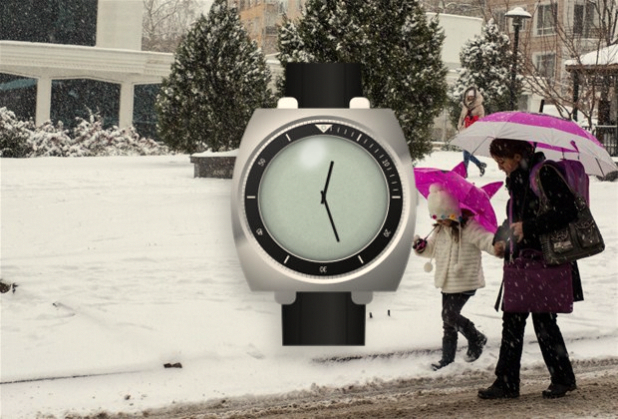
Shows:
12,27
